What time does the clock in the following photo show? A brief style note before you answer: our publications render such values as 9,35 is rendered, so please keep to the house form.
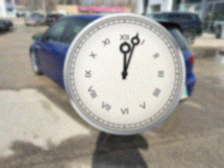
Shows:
12,03
